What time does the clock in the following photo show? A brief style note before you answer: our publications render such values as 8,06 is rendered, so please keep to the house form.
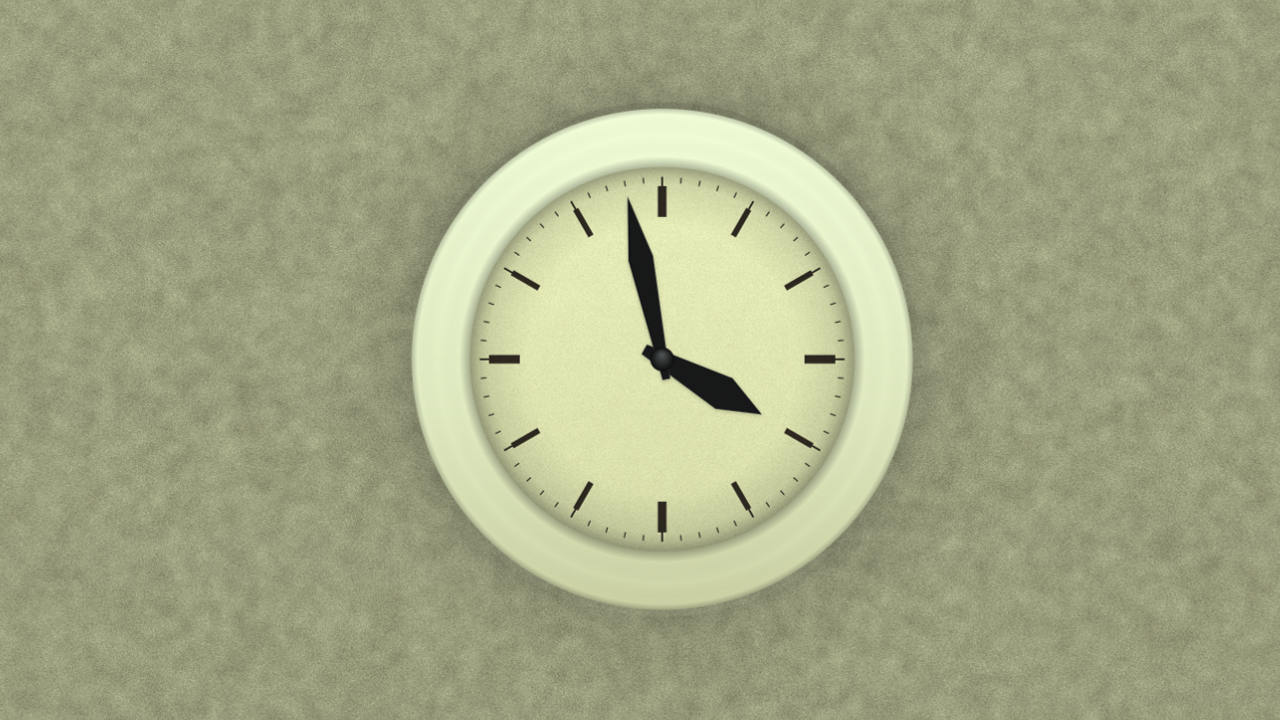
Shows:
3,58
